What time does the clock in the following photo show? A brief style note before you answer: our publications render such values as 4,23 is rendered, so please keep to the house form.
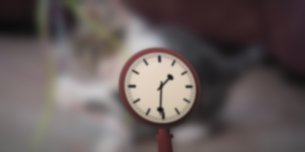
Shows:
1,31
